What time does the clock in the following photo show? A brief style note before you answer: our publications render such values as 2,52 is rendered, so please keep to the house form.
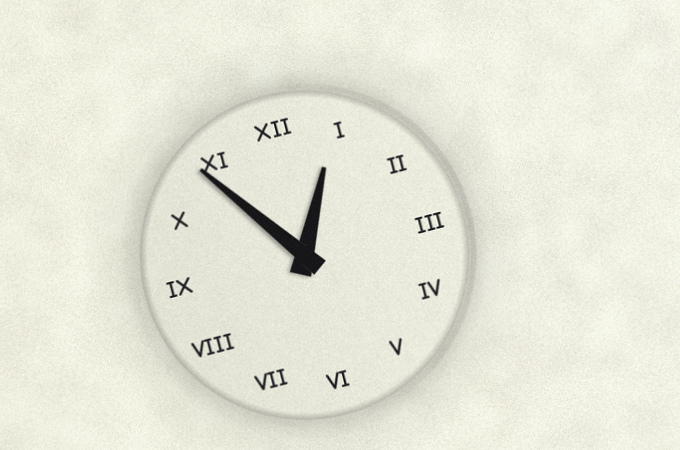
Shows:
12,54
